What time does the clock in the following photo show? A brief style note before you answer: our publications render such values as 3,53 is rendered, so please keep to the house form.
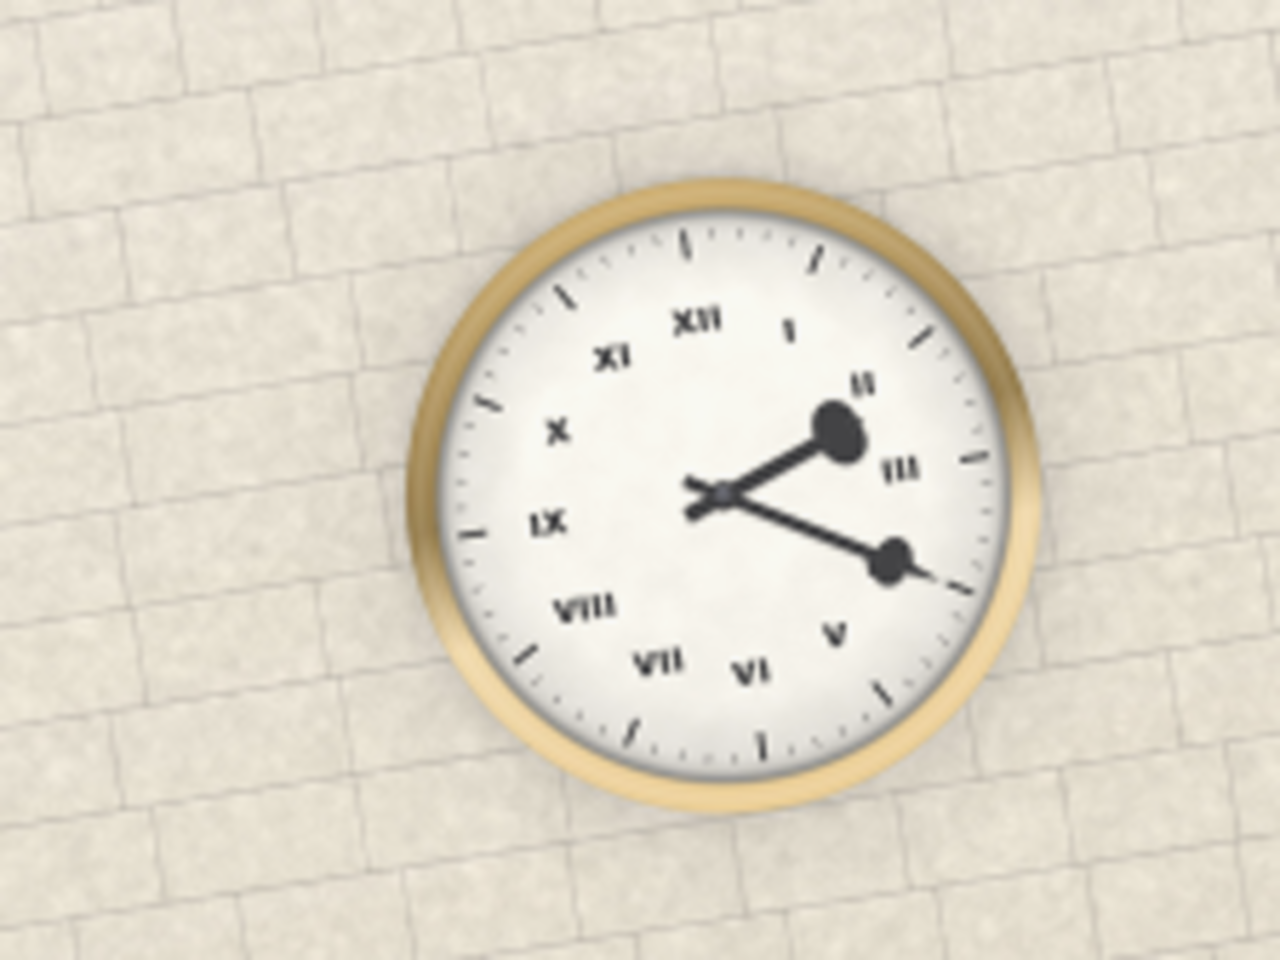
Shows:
2,20
